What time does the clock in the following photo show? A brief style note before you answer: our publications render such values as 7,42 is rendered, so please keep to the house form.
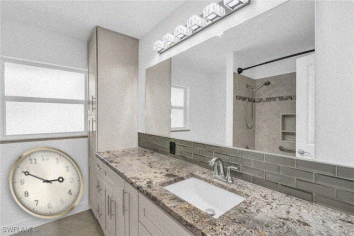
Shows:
2,49
